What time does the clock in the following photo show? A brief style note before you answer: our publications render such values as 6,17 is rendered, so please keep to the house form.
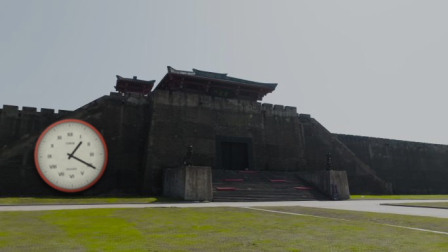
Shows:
1,20
